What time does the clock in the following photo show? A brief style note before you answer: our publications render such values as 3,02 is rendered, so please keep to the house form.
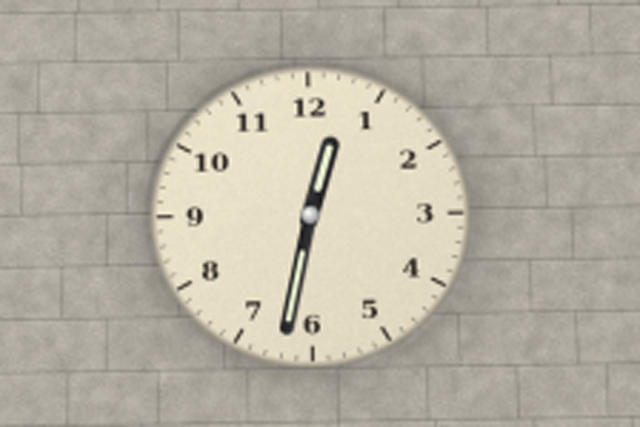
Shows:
12,32
